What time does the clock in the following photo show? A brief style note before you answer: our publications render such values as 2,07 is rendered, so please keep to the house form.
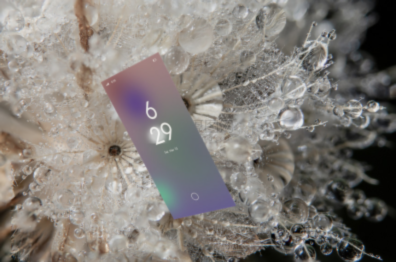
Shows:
6,29
